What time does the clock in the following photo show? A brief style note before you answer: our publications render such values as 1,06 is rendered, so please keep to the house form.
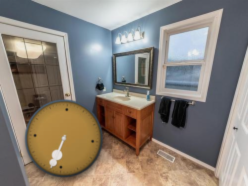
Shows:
6,33
